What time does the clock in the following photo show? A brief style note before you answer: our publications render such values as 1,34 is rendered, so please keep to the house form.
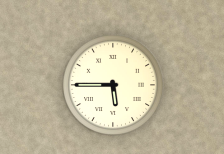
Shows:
5,45
